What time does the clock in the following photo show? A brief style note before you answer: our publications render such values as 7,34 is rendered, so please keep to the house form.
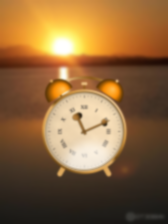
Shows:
11,11
